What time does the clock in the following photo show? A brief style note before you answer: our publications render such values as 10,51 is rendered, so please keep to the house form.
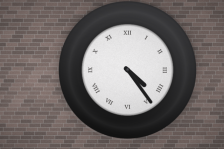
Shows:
4,24
